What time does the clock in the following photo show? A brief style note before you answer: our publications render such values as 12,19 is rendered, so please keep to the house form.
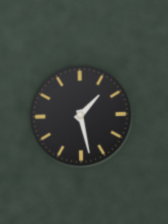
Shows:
1,28
